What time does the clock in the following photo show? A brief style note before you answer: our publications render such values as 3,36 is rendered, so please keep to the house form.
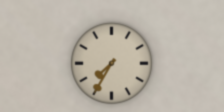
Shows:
7,35
